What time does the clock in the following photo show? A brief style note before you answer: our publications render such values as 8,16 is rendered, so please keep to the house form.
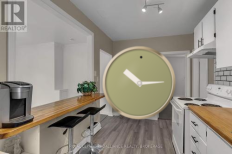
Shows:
10,14
